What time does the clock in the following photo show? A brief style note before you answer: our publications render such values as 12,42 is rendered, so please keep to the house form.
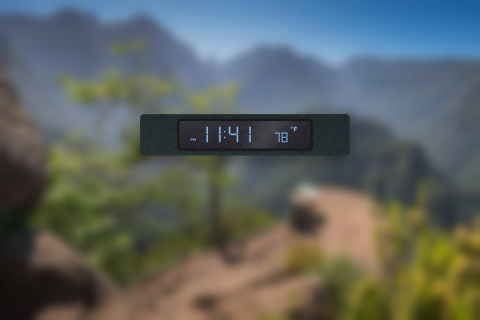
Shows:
11,41
